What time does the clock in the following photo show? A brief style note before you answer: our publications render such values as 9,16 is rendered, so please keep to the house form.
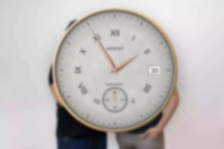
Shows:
1,55
